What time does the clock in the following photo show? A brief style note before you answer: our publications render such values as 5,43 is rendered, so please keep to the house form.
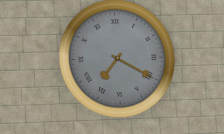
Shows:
7,20
